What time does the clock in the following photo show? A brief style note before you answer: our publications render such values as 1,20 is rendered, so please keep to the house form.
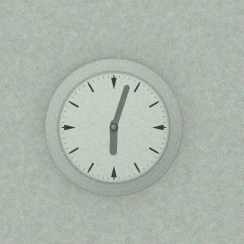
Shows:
6,03
